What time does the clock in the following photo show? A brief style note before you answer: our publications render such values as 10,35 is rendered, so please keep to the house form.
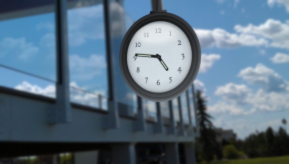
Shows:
4,46
